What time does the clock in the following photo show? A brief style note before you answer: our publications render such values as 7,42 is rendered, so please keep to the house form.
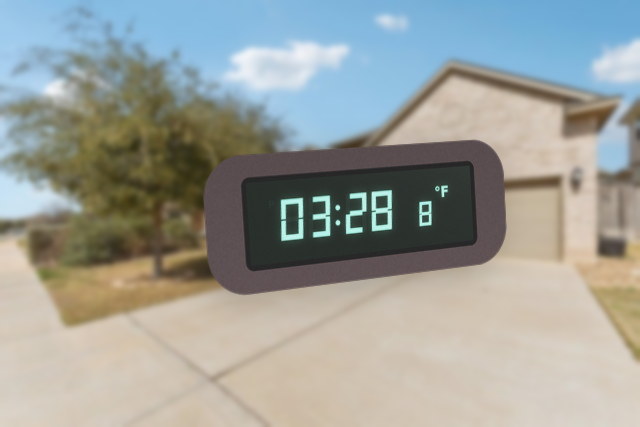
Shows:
3,28
